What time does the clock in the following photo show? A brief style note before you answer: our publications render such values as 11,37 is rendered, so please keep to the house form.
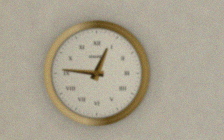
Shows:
12,46
